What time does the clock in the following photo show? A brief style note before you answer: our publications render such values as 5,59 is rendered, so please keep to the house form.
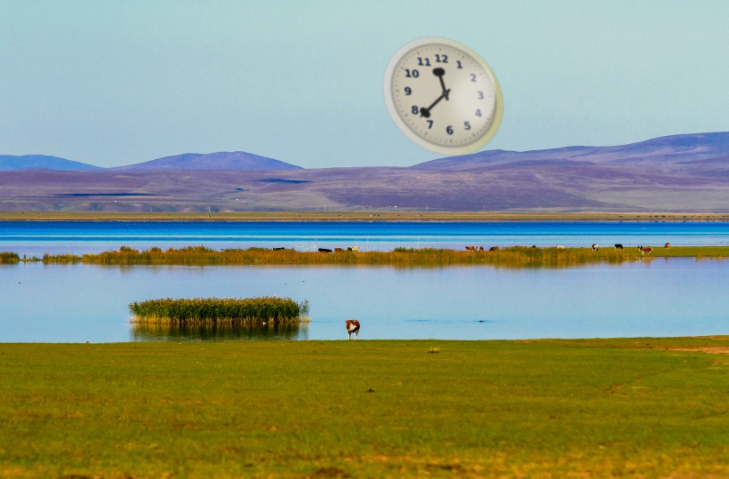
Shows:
11,38
